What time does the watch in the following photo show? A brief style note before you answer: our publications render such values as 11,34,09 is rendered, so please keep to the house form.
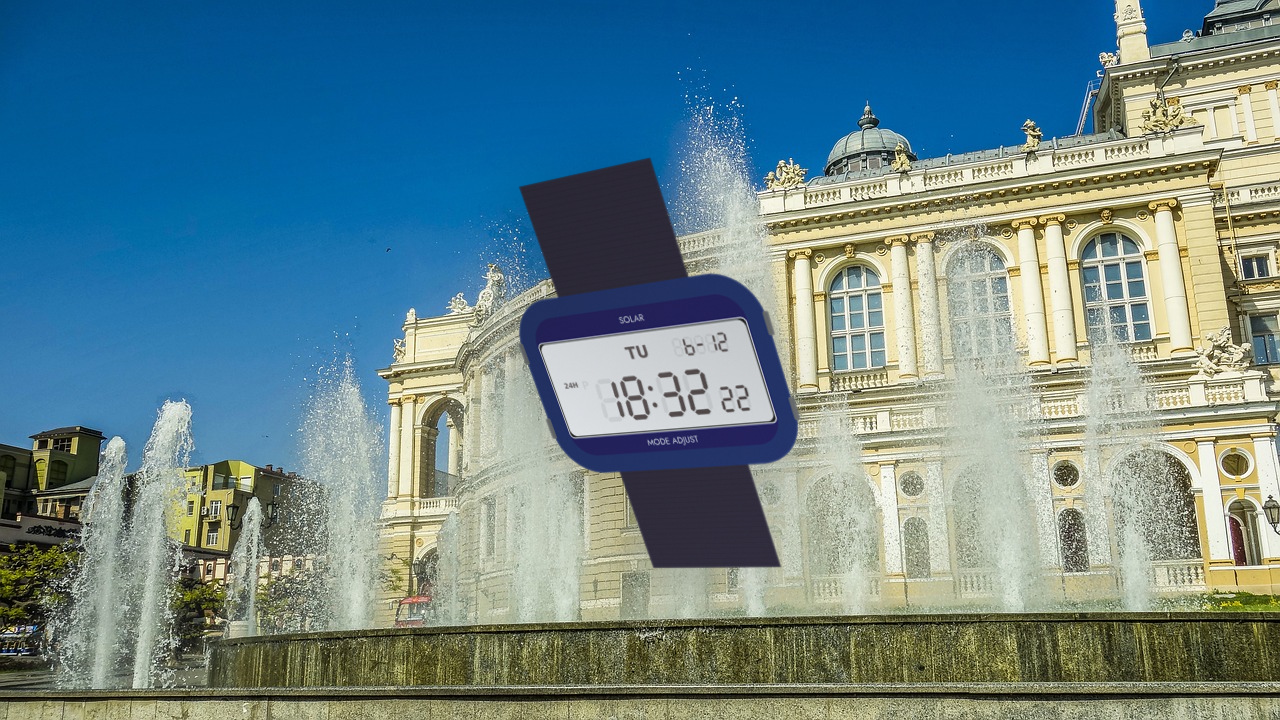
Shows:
18,32,22
